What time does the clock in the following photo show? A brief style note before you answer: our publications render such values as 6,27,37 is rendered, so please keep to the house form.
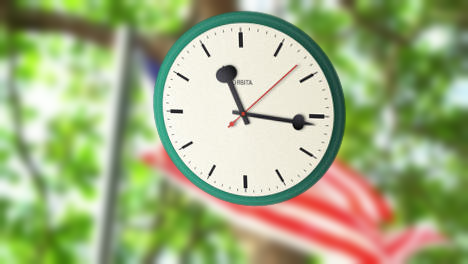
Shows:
11,16,08
